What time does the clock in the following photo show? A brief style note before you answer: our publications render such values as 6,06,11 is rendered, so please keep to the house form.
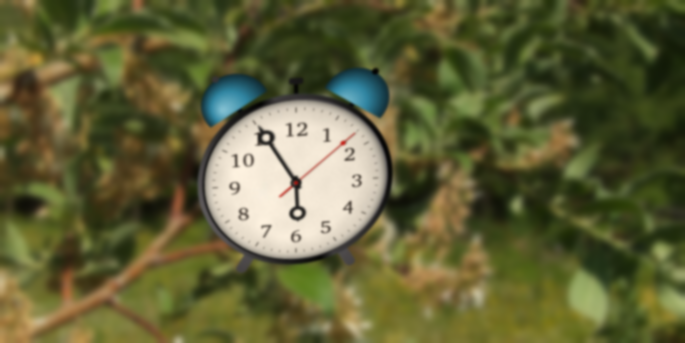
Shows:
5,55,08
